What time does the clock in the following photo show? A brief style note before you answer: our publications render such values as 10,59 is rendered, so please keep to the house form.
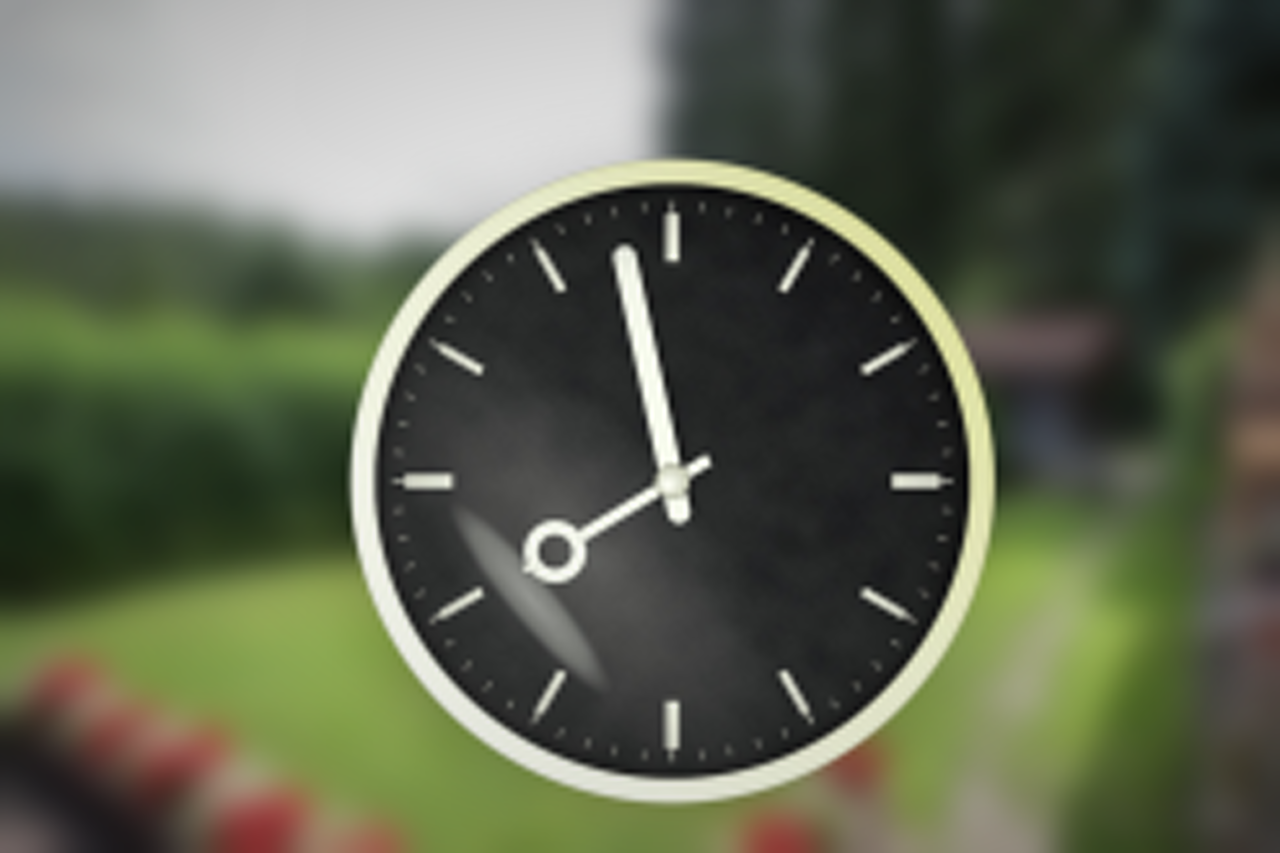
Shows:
7,58
